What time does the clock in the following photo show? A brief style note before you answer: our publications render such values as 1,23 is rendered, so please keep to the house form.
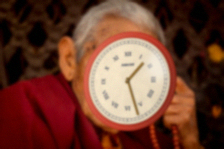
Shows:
1,27
